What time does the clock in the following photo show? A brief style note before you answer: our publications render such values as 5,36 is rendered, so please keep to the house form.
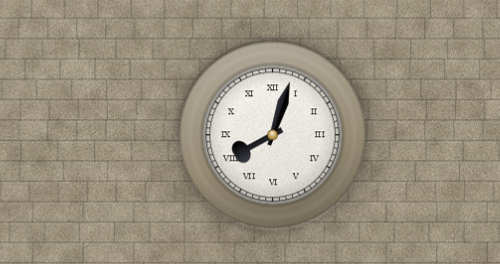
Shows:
8,03
